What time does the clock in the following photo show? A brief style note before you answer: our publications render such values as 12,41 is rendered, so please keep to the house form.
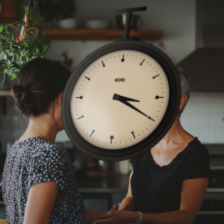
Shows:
3,20
